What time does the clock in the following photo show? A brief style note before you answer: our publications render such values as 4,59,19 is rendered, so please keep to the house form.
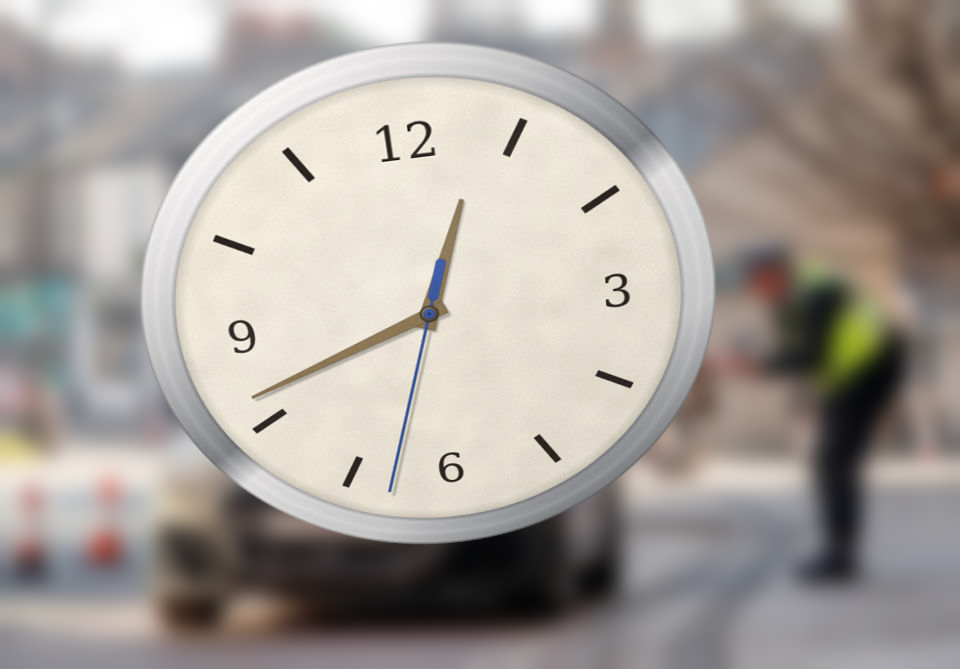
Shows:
12,41,33
